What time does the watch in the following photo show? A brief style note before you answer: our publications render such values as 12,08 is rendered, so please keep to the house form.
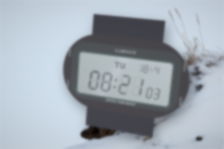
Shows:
8,21
